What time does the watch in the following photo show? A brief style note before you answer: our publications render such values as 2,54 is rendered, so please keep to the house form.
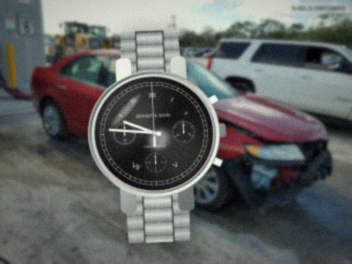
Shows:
9,46
